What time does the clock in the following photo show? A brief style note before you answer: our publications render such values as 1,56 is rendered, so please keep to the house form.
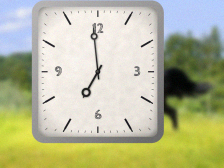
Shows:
6,59
